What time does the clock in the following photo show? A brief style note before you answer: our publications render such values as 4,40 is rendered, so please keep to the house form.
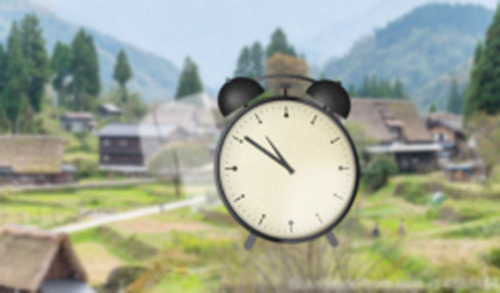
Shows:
10,51
